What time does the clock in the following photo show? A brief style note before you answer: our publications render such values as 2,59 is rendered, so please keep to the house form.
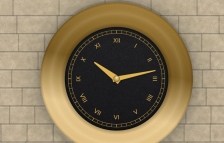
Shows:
10,13
